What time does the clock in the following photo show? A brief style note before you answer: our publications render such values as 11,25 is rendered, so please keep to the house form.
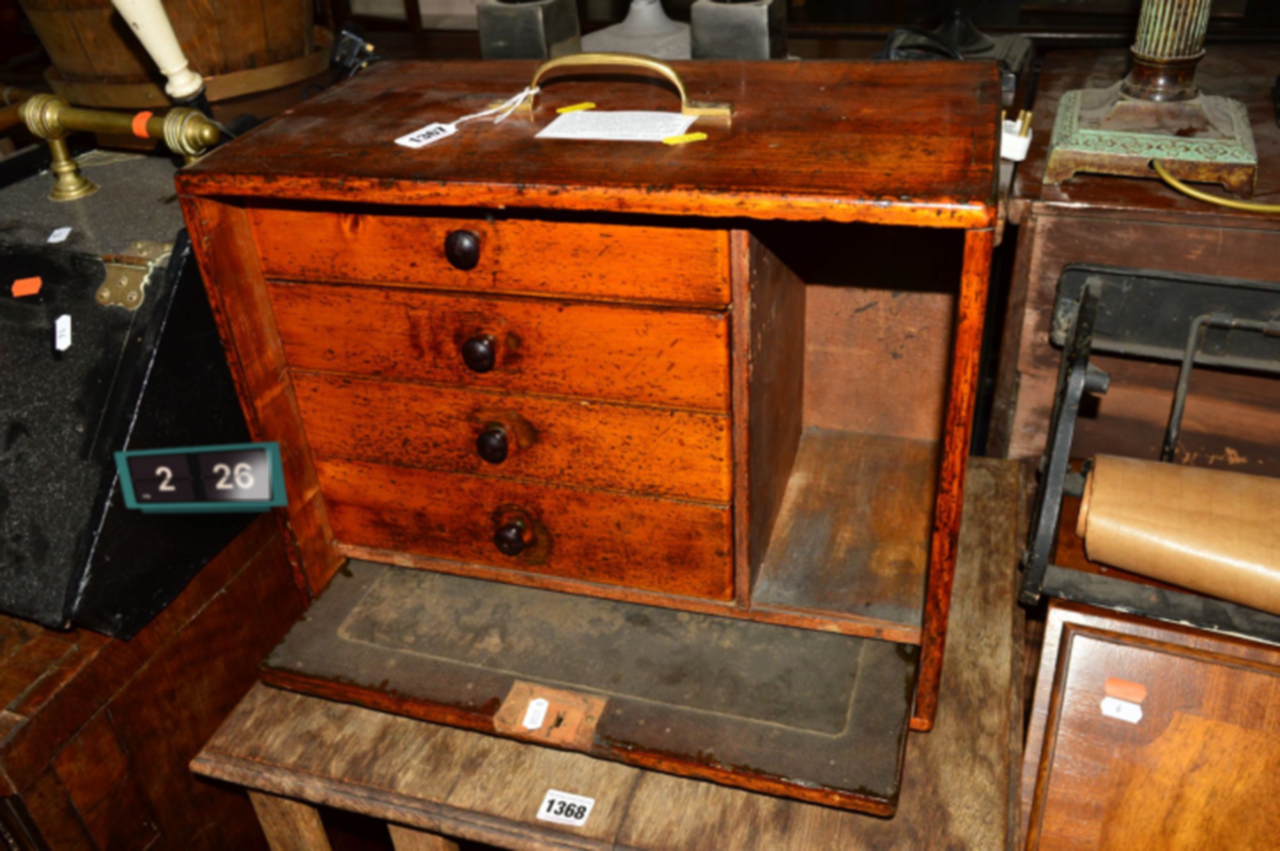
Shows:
2,26
